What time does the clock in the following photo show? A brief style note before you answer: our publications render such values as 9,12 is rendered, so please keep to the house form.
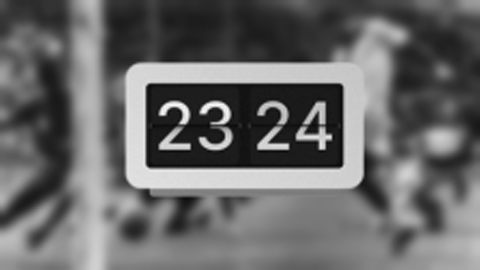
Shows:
23,24
